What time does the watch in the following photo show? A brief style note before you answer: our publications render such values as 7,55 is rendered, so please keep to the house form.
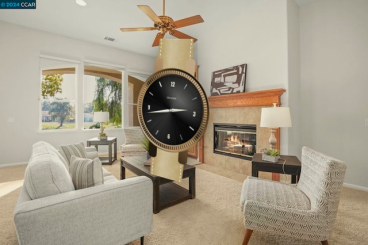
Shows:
2,43
